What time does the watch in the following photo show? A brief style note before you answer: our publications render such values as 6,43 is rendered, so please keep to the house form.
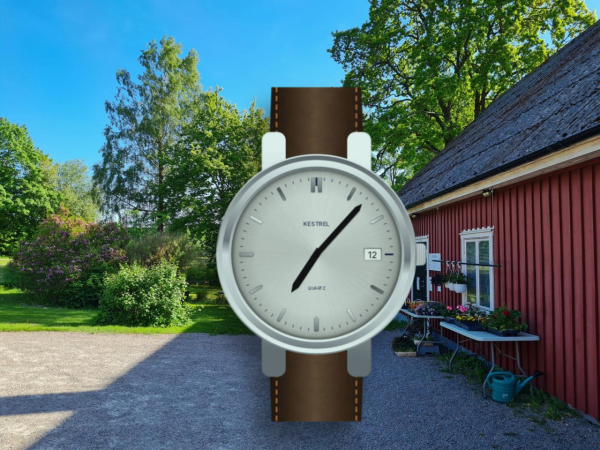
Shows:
7,07
